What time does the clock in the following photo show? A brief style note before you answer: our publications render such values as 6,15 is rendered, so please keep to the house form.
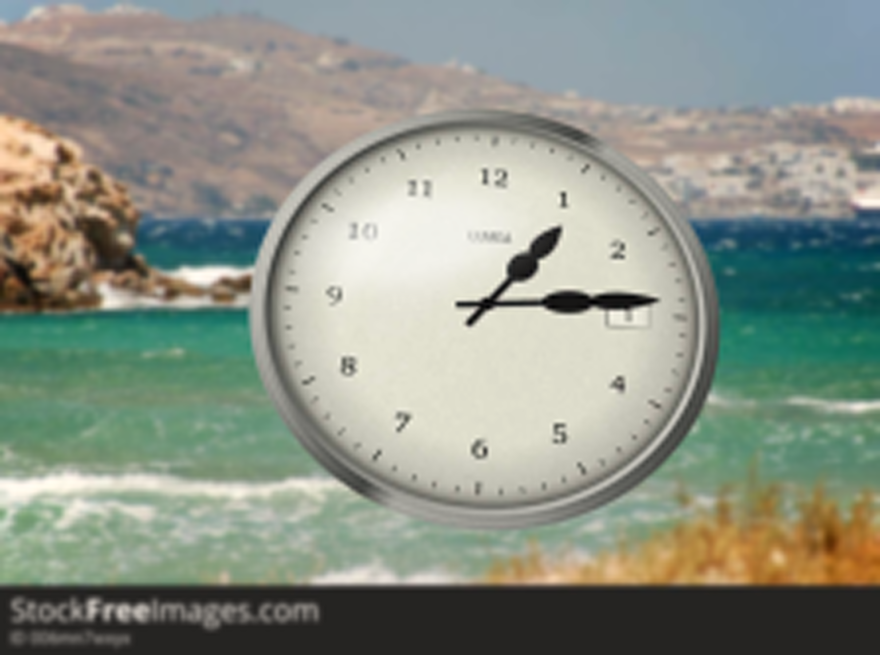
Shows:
1,14
